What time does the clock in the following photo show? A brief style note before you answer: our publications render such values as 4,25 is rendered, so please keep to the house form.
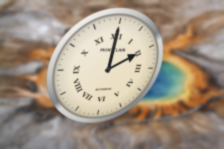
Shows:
2,00
